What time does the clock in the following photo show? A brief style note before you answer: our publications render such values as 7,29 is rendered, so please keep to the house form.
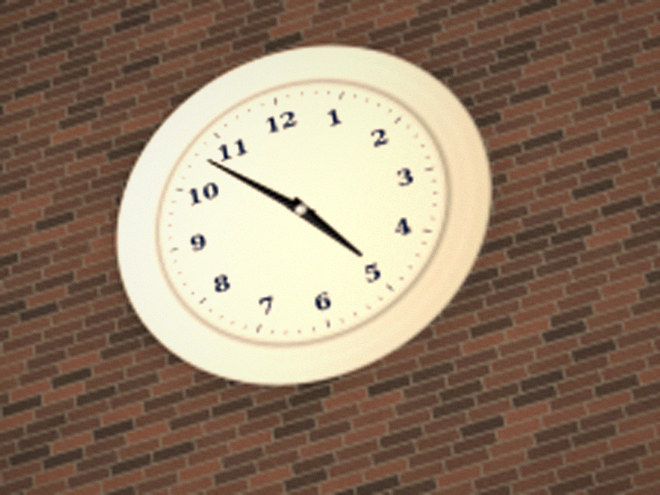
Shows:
4,53
